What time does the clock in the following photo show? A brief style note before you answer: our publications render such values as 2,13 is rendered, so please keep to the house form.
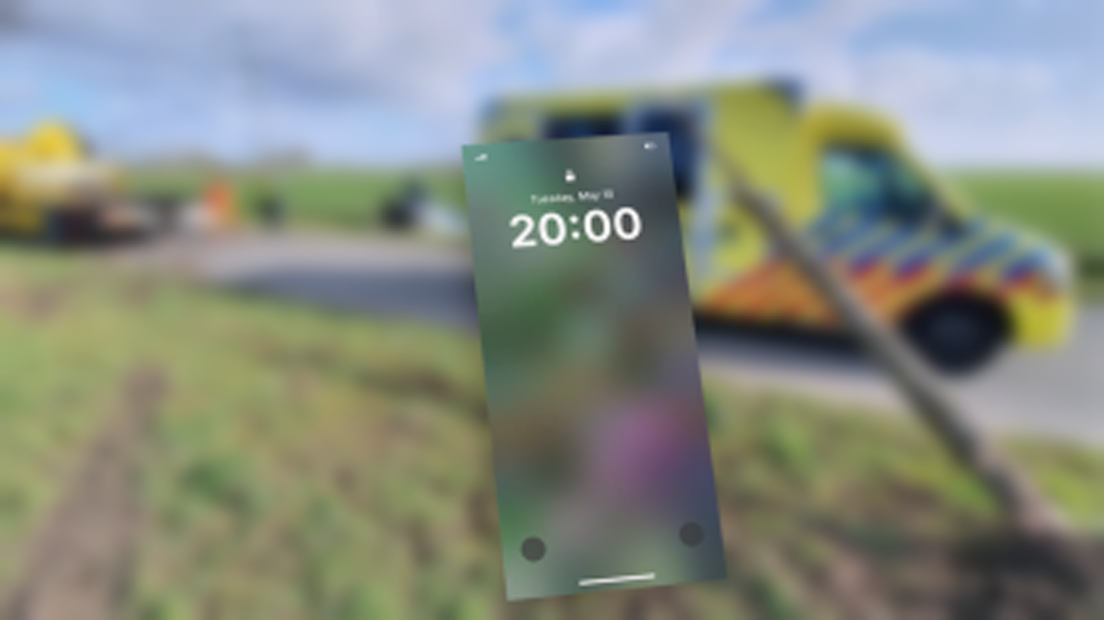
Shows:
20,00
